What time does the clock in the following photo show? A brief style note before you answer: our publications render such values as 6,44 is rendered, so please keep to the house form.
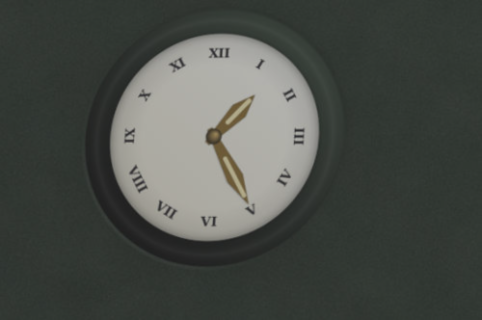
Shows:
1,25
